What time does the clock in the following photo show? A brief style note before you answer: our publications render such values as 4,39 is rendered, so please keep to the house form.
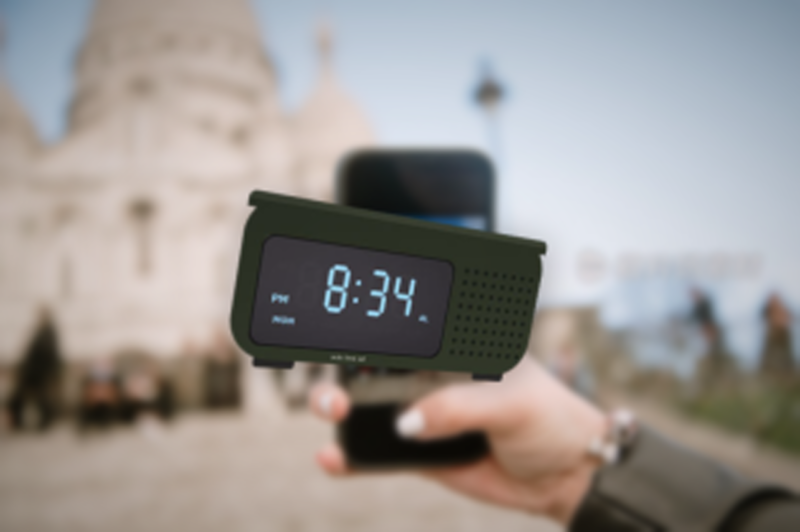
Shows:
8,34
